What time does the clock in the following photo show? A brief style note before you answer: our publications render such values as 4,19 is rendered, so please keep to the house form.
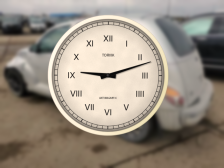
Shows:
9,12
